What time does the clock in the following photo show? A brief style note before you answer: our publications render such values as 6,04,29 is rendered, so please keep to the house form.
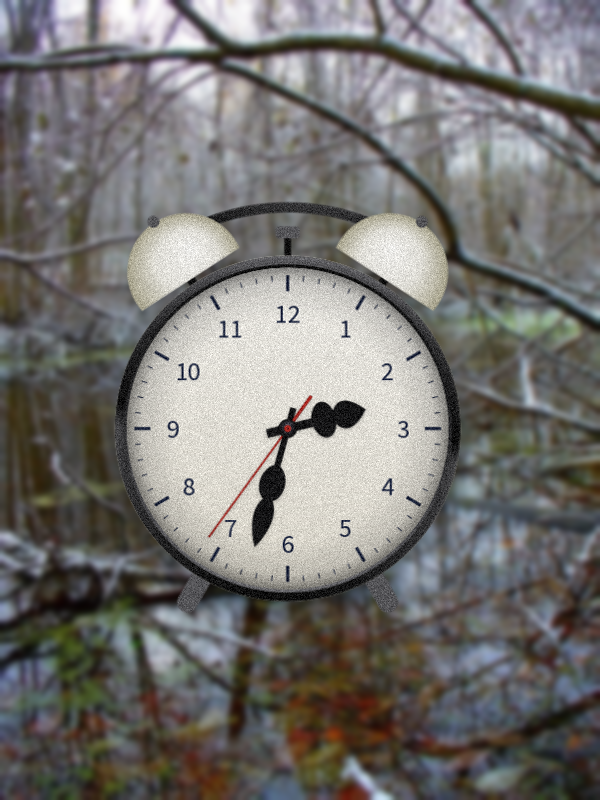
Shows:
2,32,36
